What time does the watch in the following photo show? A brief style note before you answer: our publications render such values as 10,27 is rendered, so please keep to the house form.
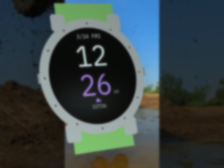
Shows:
12,26
